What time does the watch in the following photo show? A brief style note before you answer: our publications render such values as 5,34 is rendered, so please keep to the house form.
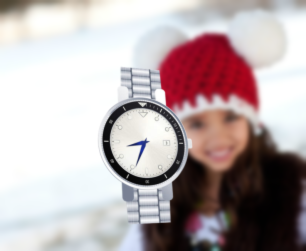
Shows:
8,34
